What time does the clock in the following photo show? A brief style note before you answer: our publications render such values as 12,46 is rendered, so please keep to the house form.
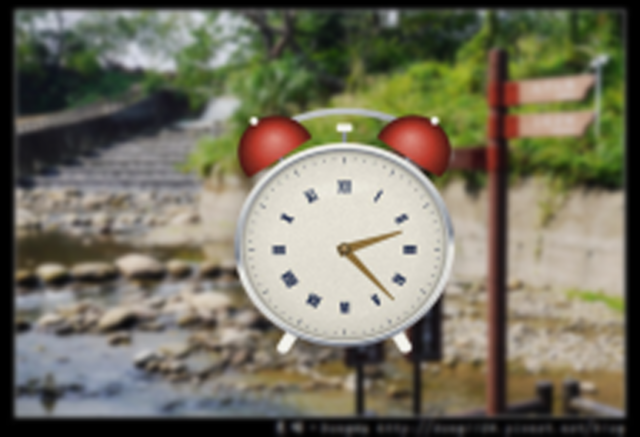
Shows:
2,23
